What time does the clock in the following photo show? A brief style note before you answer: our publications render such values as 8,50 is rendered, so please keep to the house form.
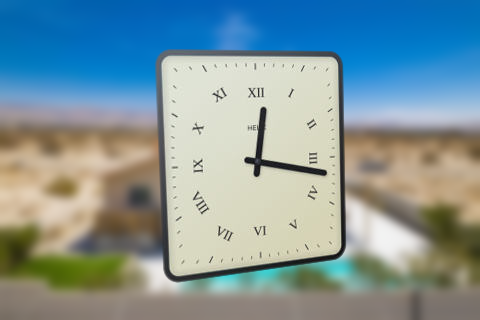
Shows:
12,17
